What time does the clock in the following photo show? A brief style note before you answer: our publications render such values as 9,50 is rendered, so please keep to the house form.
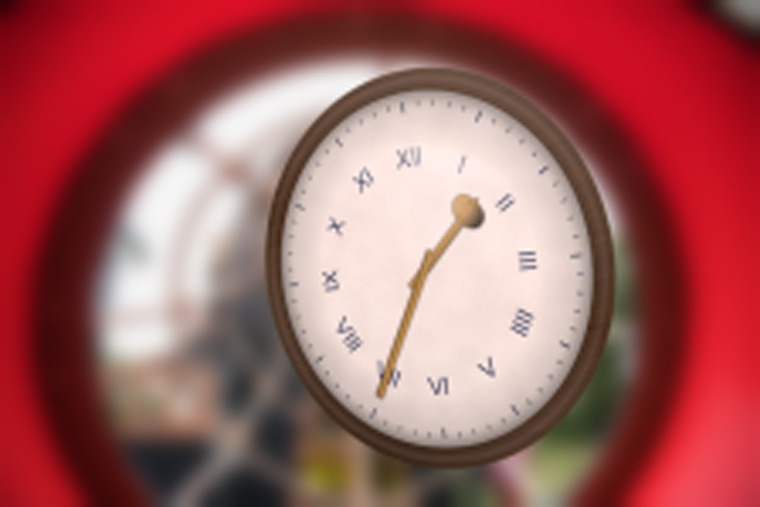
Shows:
1,35
